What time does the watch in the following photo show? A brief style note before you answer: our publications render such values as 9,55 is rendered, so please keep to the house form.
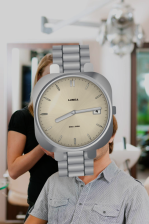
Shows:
8,14
